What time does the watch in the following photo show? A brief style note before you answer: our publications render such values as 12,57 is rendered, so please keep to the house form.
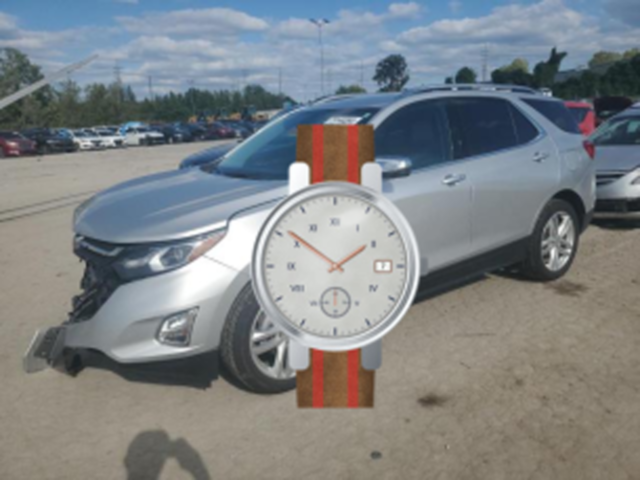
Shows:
1,51
